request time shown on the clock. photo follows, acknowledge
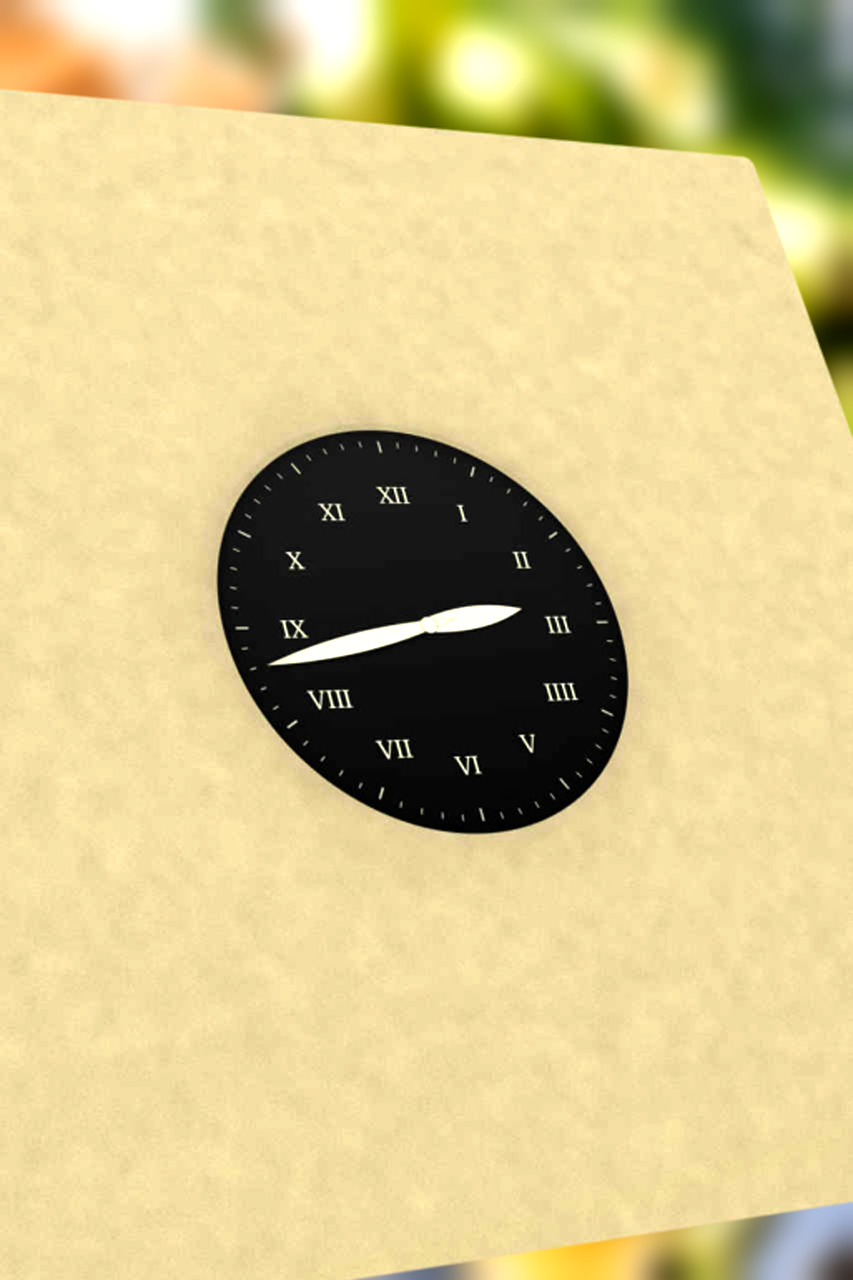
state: 2:43
